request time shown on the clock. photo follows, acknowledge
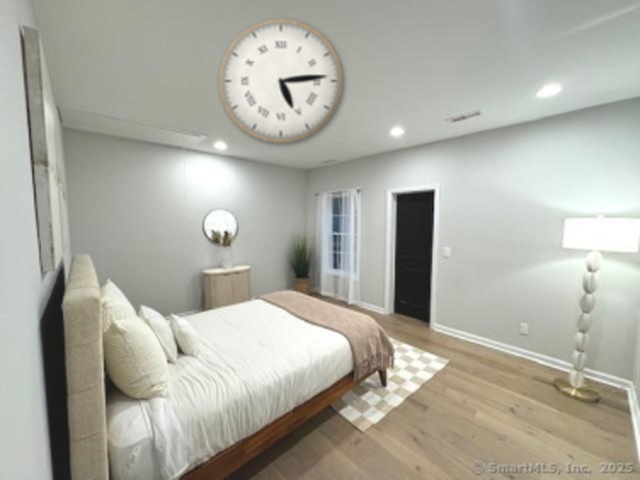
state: 5:14
